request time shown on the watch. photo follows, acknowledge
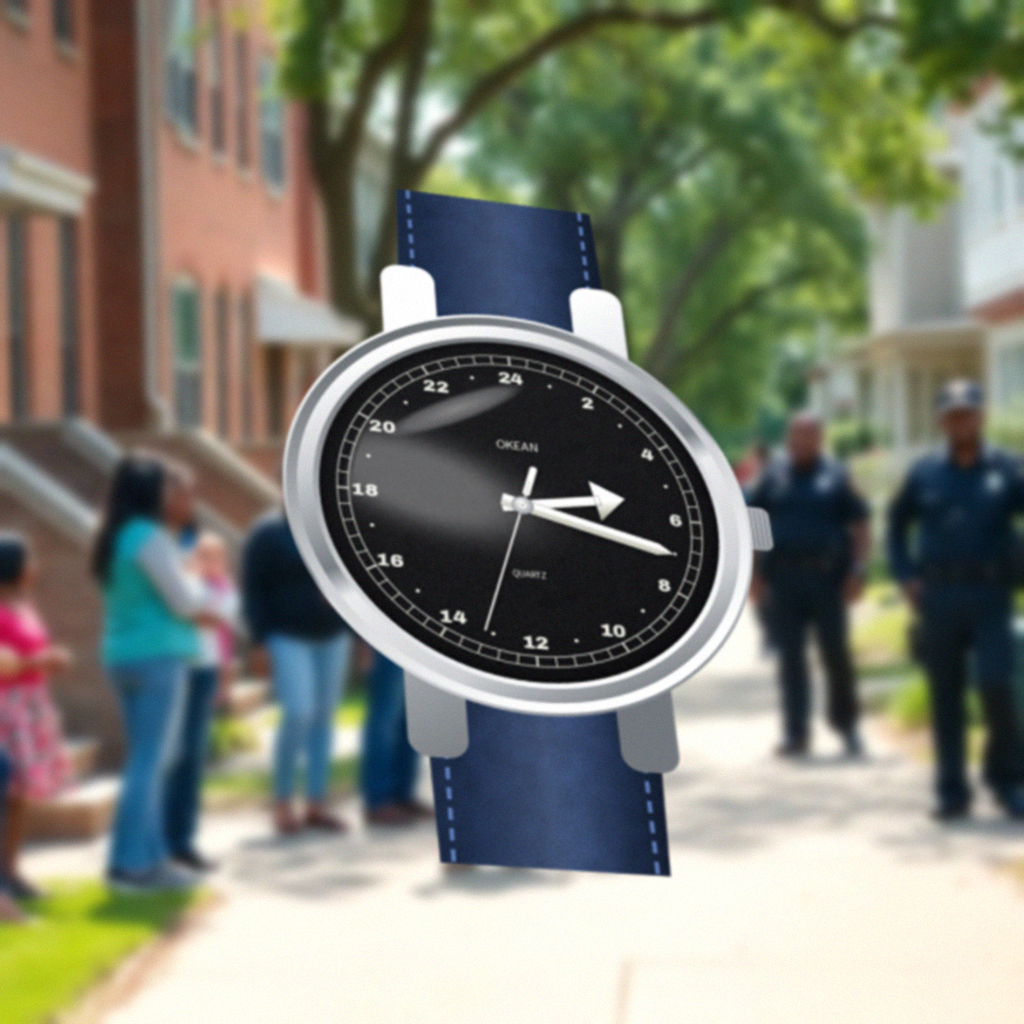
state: 5:17:33
